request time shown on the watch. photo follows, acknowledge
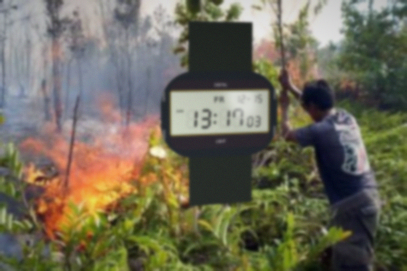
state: 13:17
